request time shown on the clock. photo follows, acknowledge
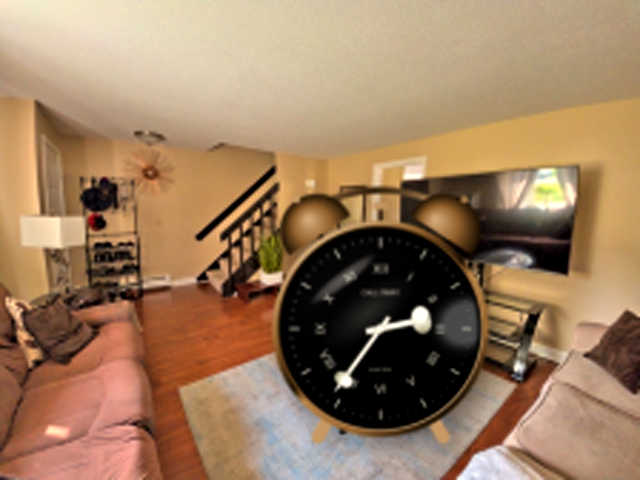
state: 2:36
